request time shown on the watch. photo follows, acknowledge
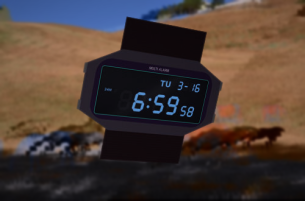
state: 6:59:58
